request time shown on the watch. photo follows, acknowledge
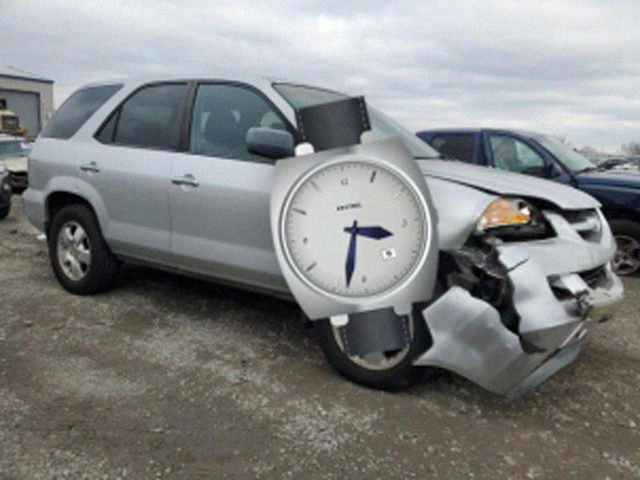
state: 3:33
